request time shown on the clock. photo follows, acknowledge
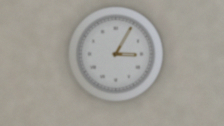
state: 3:05
